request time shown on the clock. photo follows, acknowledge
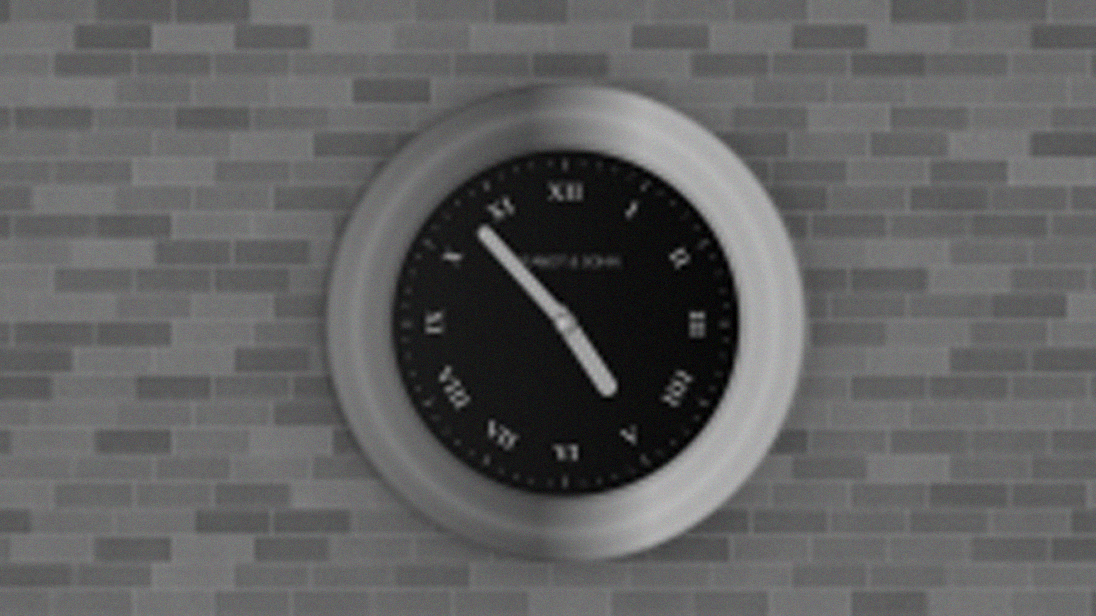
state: 4:53
